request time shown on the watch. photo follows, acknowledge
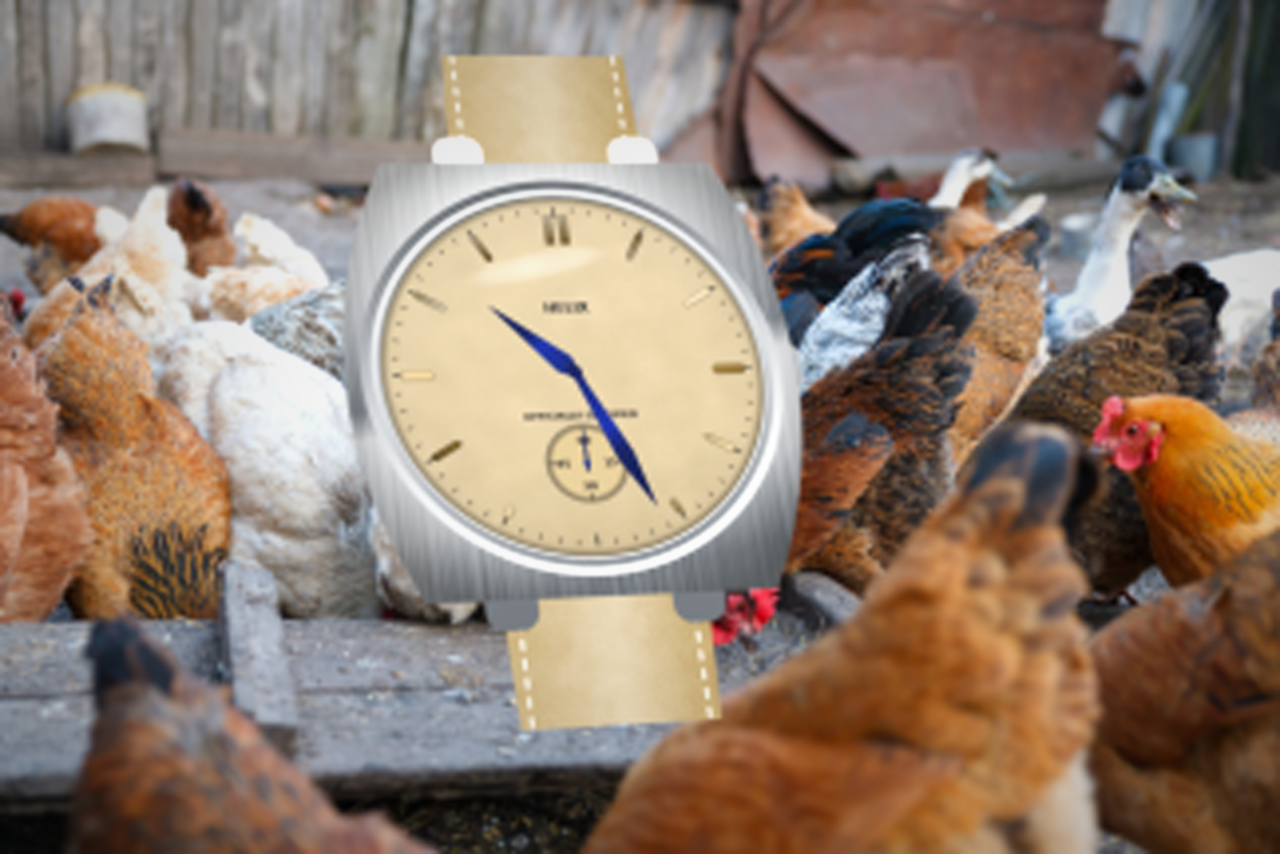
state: 10:26
